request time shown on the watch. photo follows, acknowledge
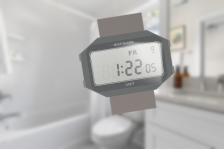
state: 1:22:05
